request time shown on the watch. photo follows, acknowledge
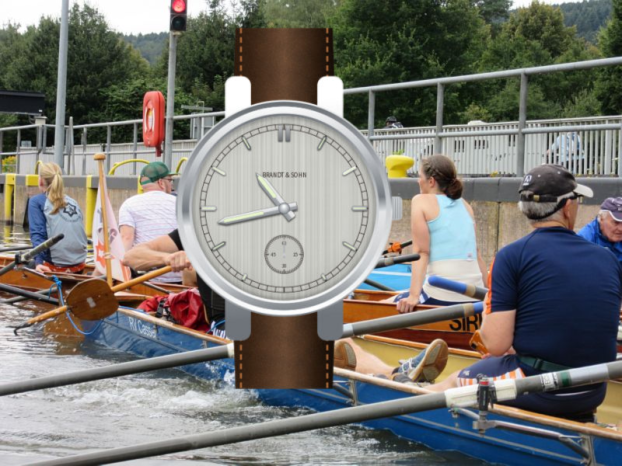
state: 10:43
